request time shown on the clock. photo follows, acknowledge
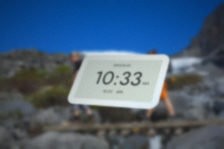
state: 10:33
